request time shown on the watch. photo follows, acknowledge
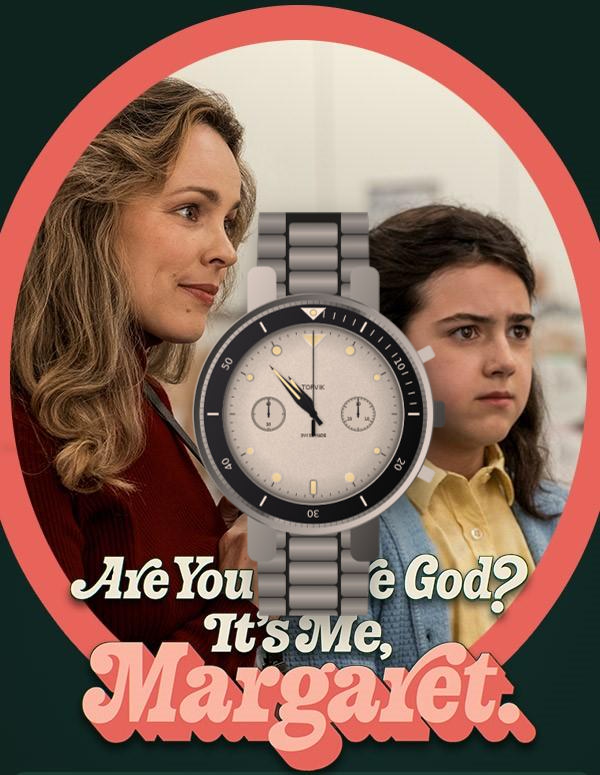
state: 10:53
